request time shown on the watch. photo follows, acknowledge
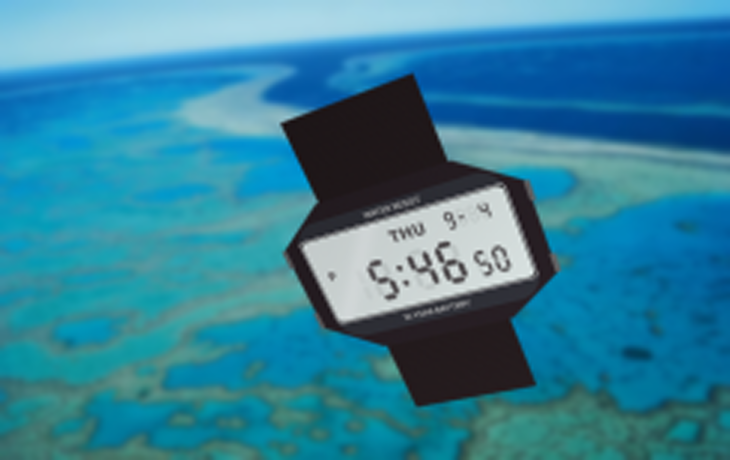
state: 5:46:50
